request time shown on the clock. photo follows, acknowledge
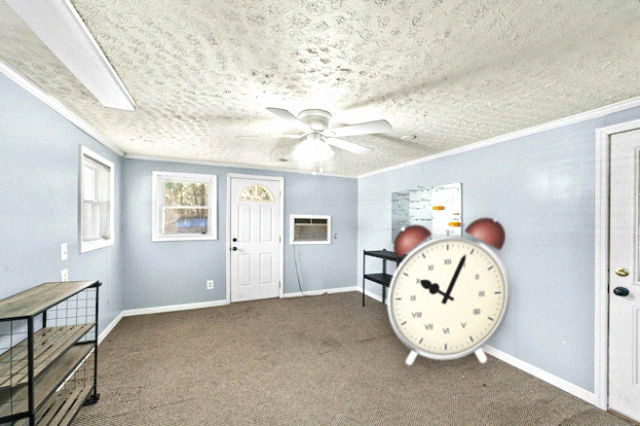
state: 10:04
